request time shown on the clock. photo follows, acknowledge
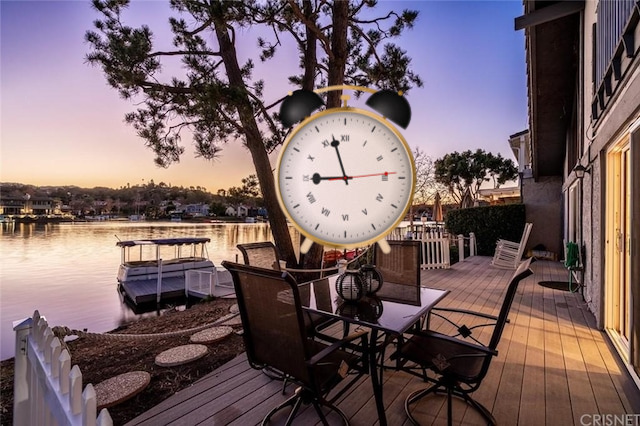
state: 8:57:14
